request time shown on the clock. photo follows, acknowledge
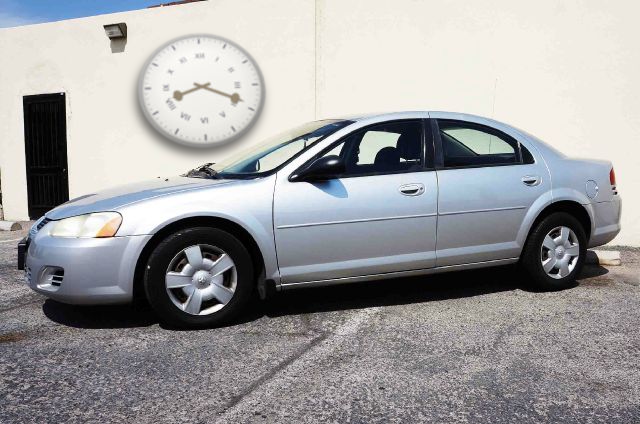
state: 8:19
